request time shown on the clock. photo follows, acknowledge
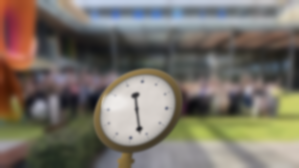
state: 11:27
